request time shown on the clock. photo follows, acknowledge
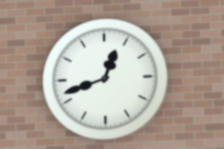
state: 12:42
